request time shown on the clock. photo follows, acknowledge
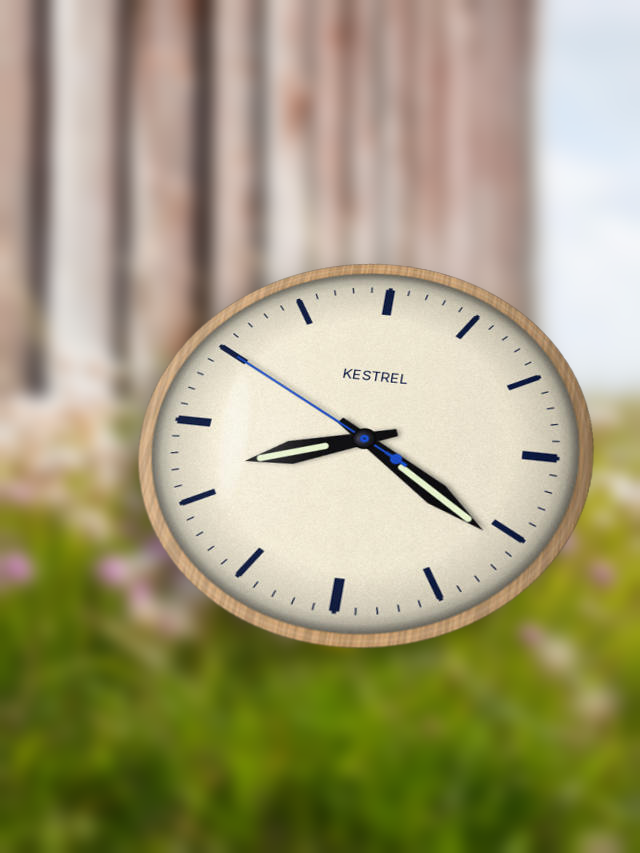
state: 8:20:50
